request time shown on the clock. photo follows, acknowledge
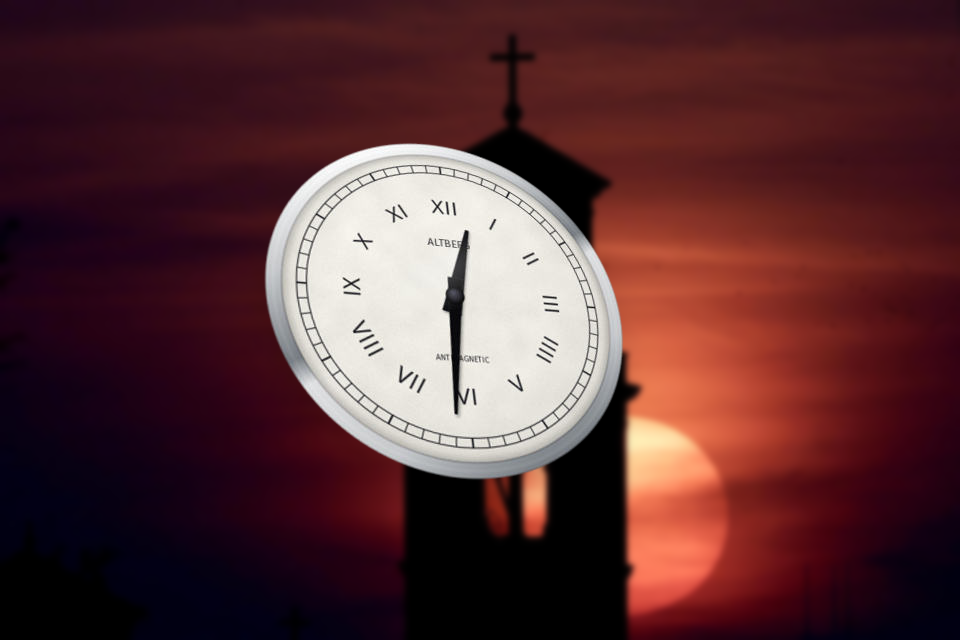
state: 12:31
